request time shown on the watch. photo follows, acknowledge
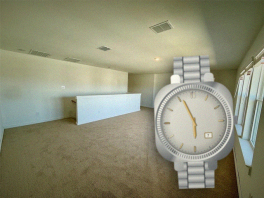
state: 5:56
